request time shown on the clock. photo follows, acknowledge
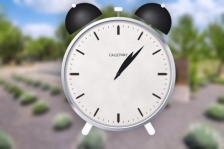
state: 1:07
